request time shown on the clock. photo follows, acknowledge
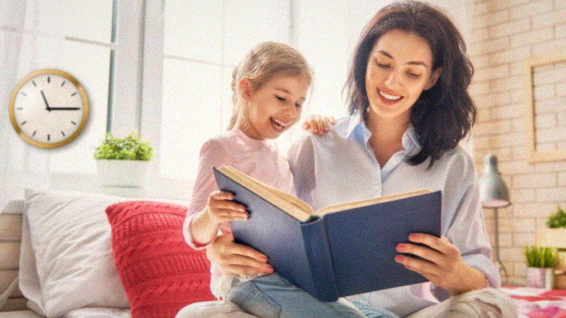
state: 11:15
